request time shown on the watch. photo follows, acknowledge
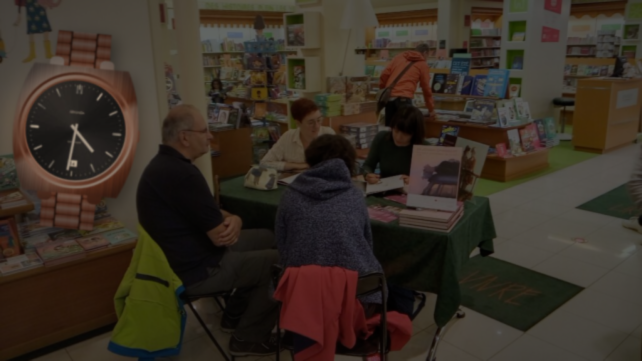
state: 4:31
